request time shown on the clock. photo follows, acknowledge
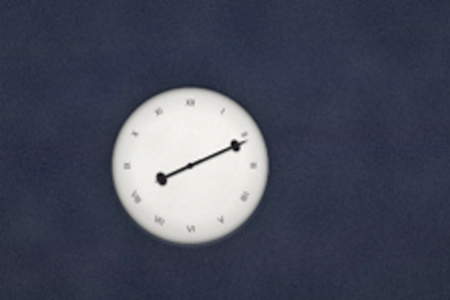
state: 8:11
